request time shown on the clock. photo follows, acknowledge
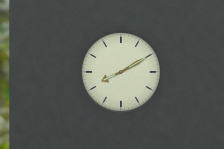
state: 8:10
